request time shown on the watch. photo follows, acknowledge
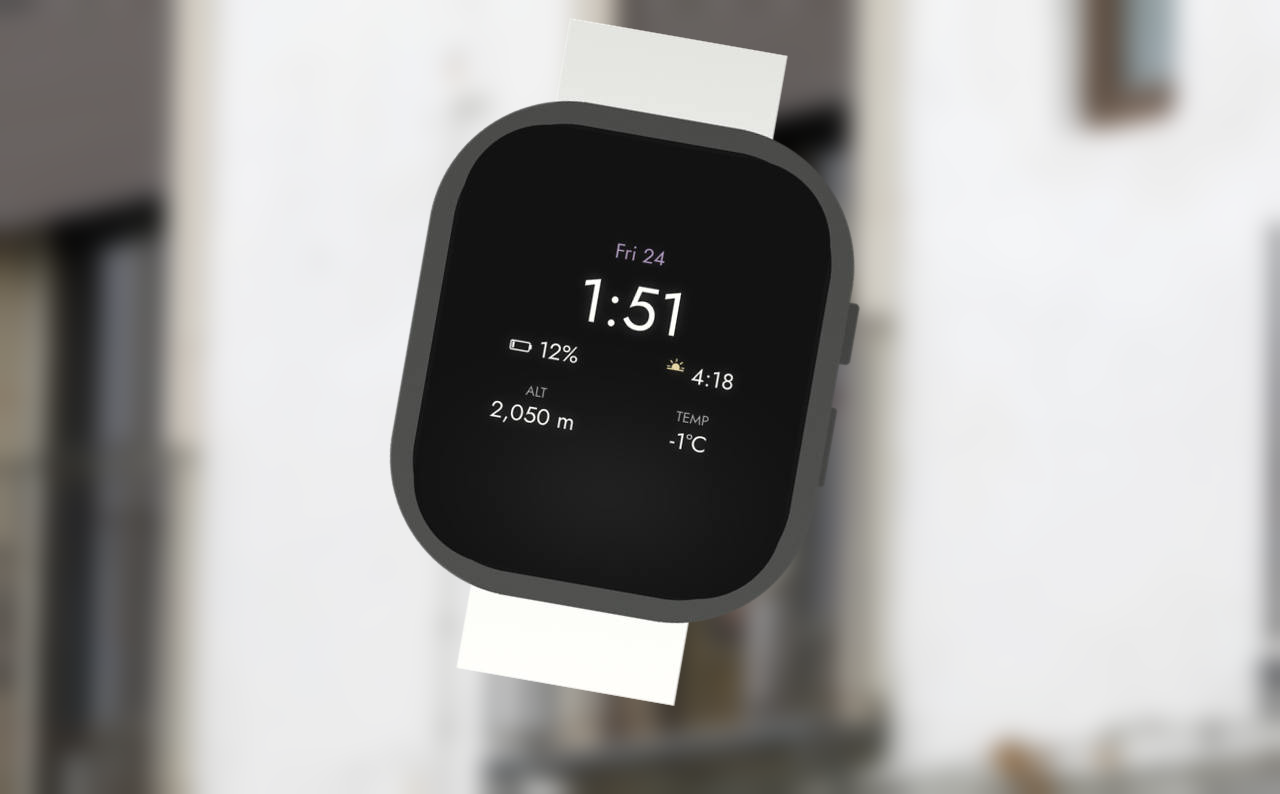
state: 1:51
